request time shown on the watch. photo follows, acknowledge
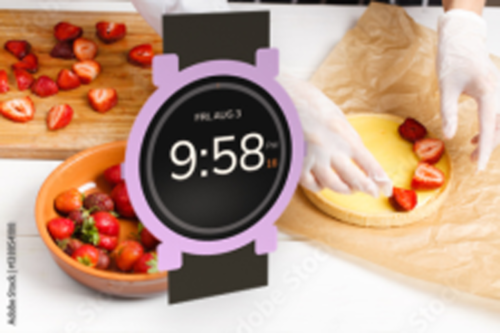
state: 9:58
